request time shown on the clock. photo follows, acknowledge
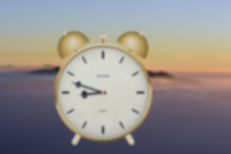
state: 8:48
